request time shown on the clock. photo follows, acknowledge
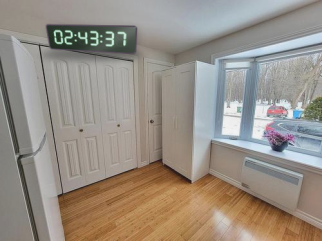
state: 2:43:37
